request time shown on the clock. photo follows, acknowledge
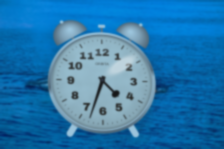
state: 4:33
